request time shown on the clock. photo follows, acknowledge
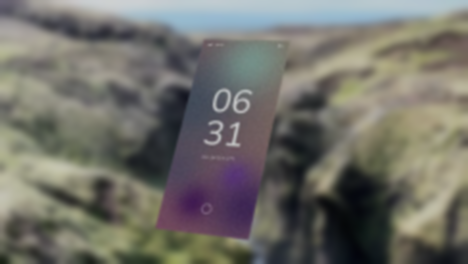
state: 6:31
